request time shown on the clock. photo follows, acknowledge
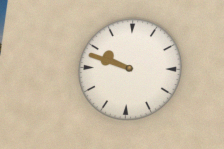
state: 9:48
